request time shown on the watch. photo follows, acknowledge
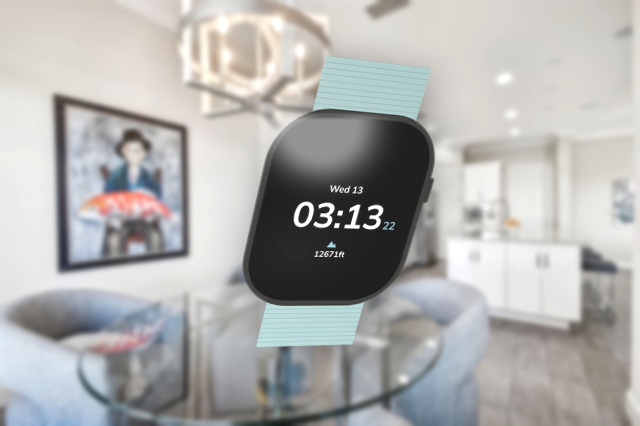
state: 3:13:22
